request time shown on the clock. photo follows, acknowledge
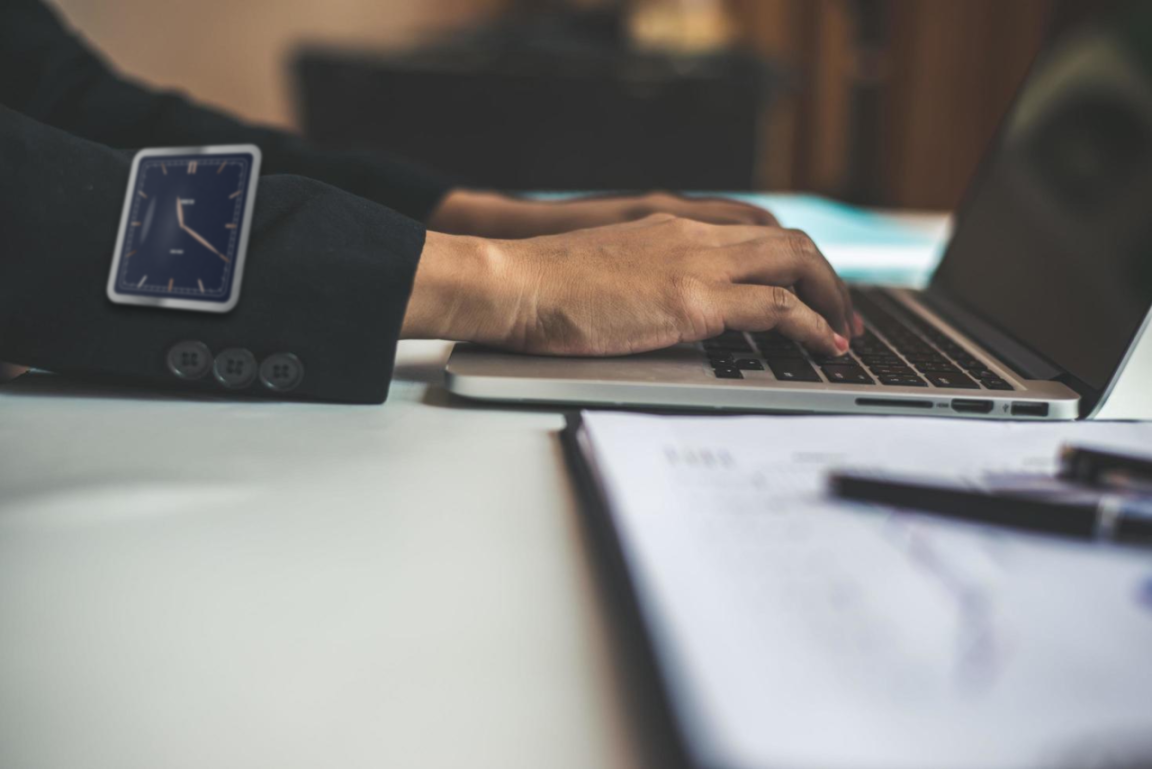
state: 11:20
